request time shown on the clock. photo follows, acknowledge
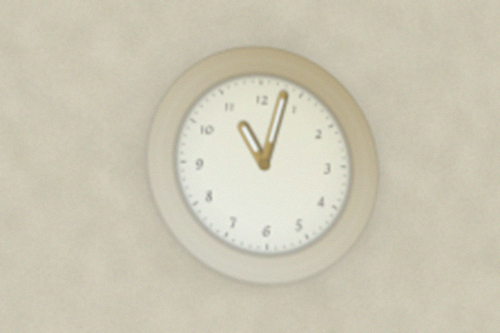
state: 11:03
